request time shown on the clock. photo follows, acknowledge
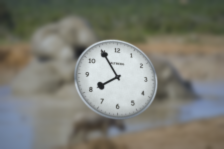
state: 7:55
